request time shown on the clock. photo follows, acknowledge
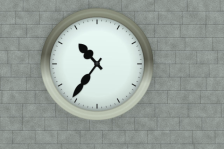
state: 10:36
